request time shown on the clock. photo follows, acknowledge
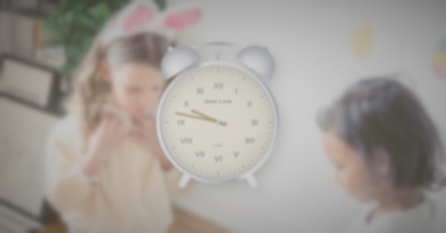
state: 9:47
